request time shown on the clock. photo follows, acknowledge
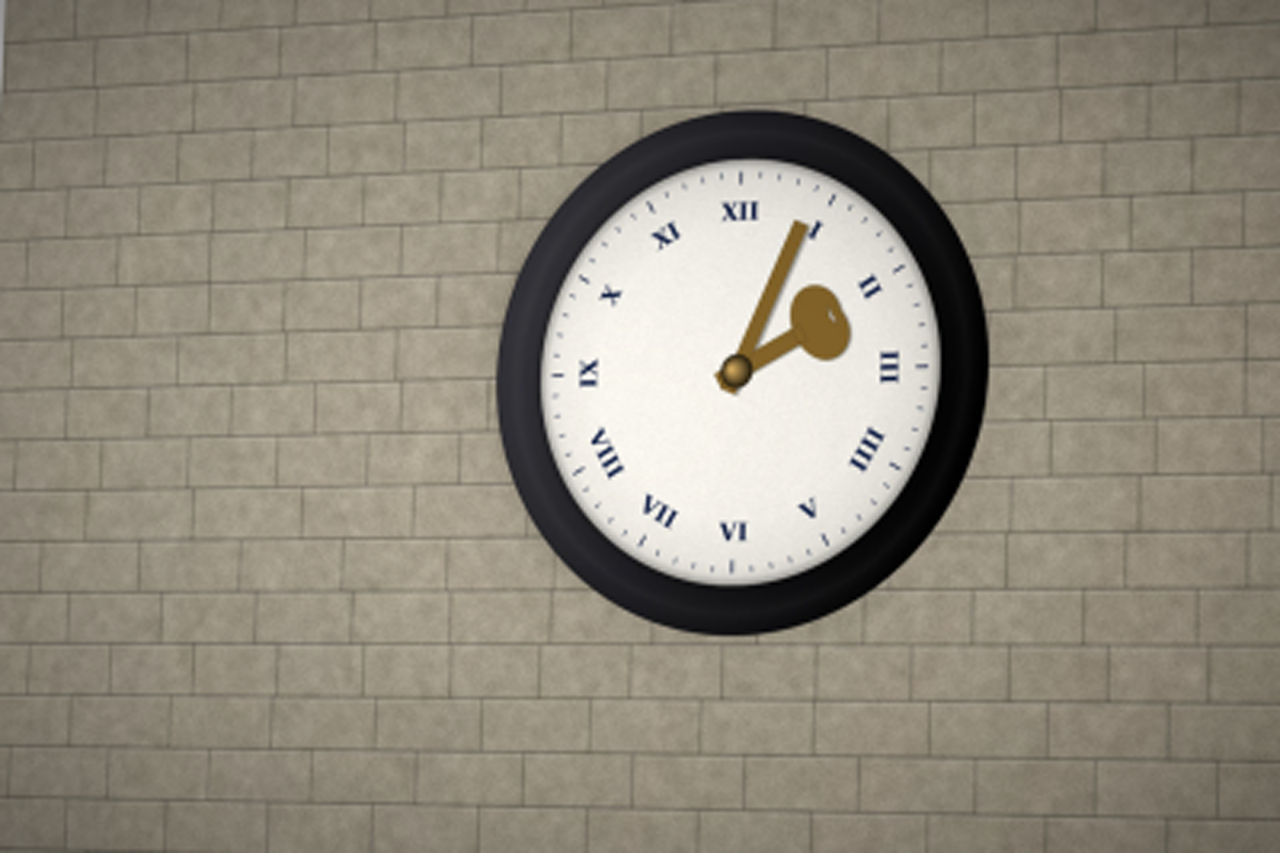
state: 2:04
